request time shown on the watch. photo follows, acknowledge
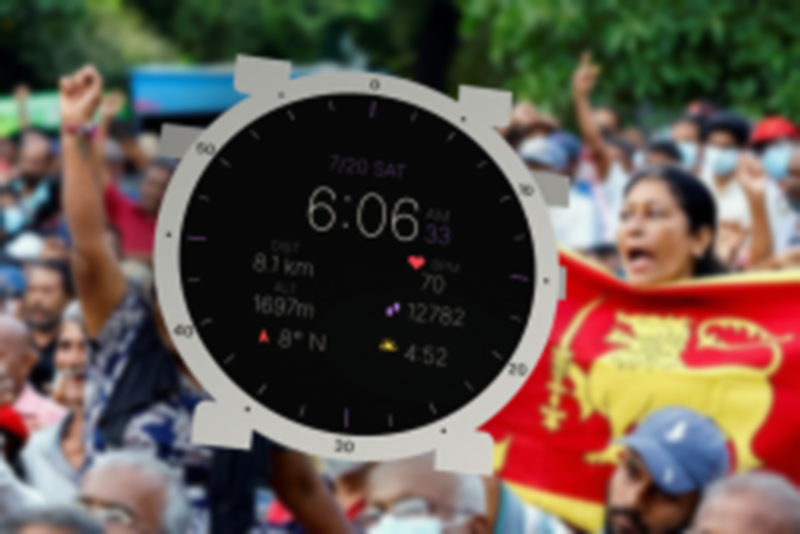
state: 6:06
